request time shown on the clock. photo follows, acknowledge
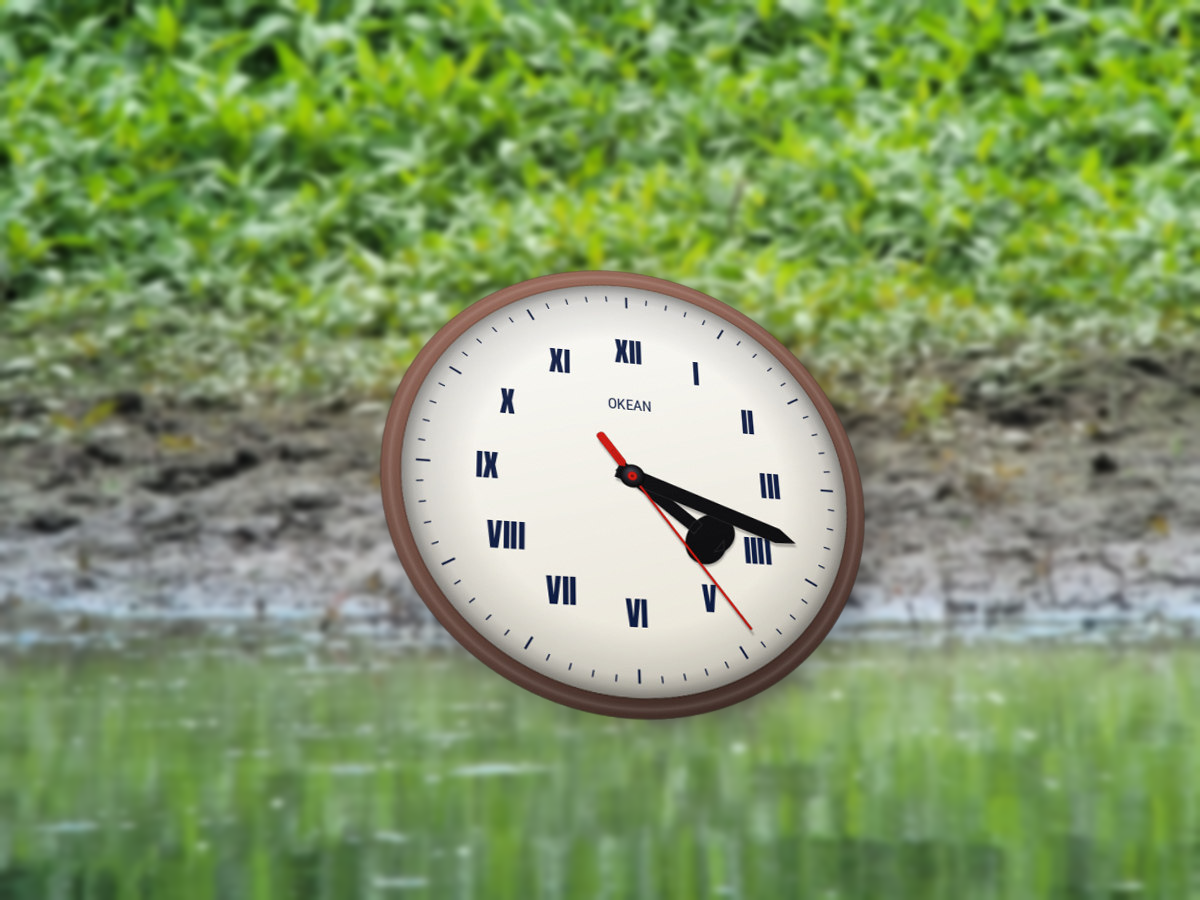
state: 4:18:24
